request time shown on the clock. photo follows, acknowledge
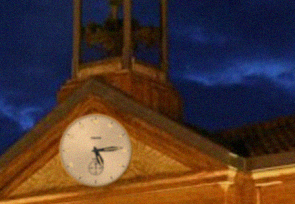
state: 5:14
